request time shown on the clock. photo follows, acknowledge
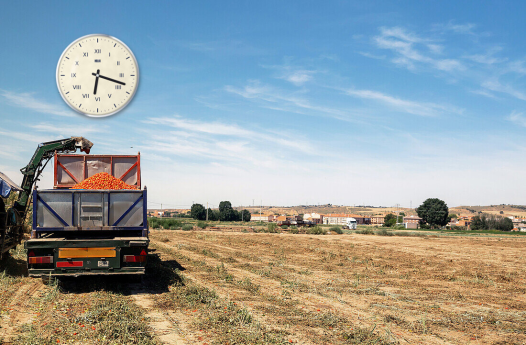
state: 6:18
